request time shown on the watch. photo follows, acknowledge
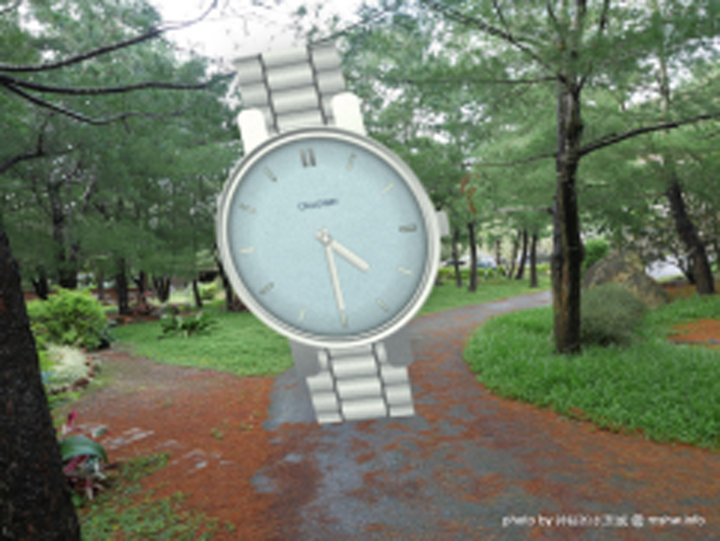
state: 4:30
